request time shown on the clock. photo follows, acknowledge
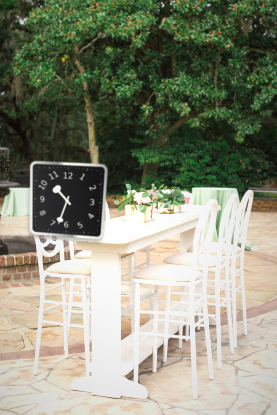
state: 10:33
